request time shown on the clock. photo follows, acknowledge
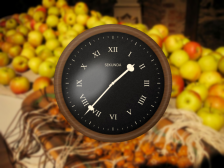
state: 1:37
